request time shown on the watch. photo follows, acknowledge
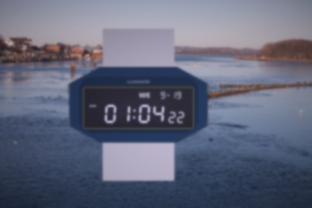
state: 1:04:22
